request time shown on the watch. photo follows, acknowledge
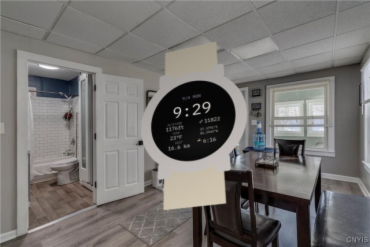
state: 9:29
